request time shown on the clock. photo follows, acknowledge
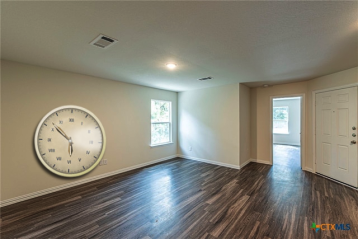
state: 5:52
